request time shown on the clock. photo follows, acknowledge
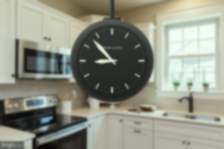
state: 8:53
